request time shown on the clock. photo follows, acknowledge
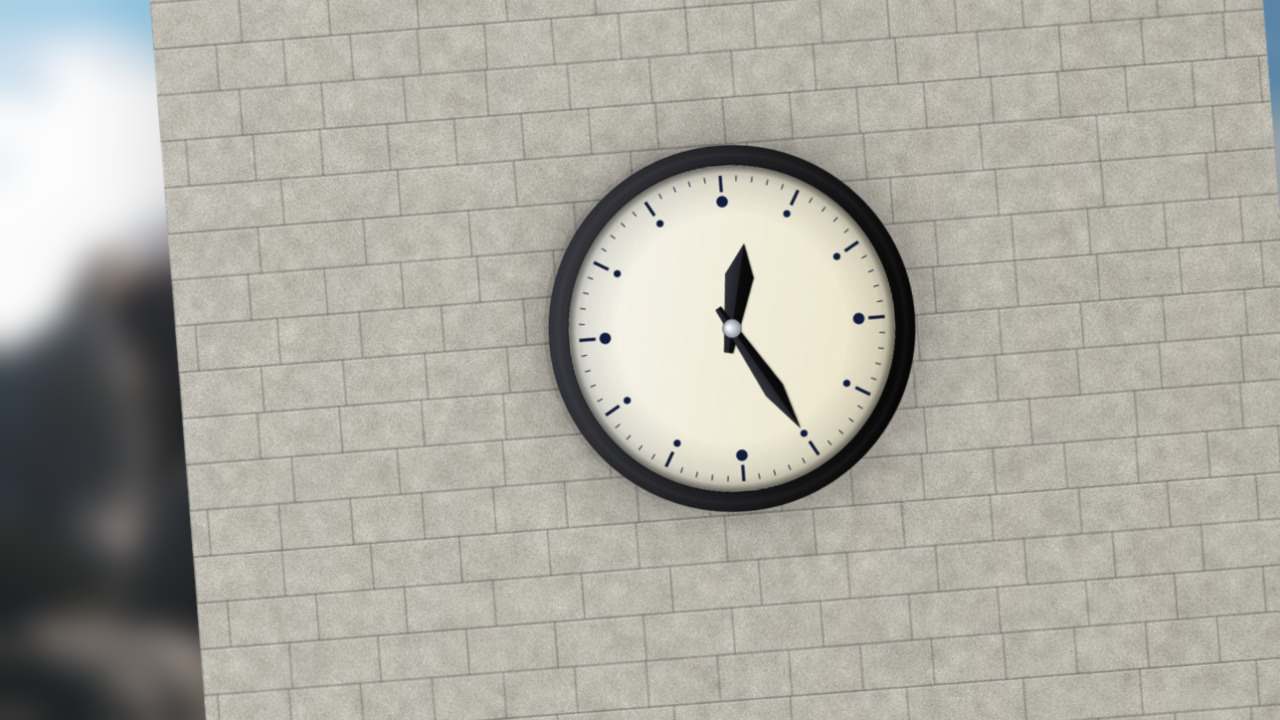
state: 12:25
